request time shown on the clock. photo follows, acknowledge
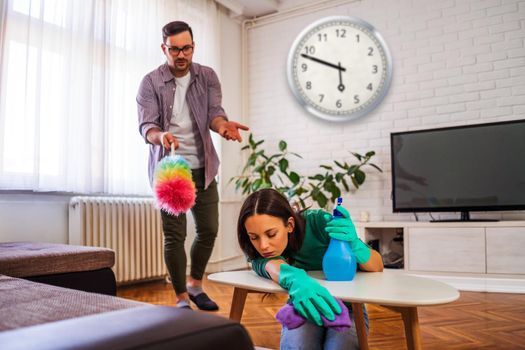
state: 5:48
